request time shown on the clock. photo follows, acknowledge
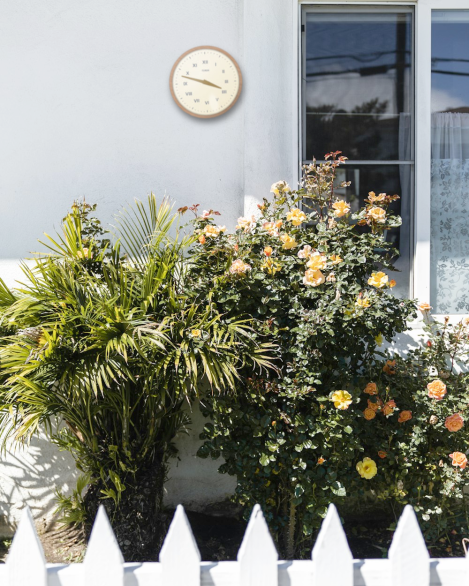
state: 3:48
